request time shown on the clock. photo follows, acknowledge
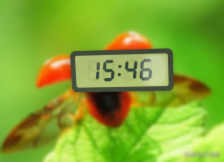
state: 15:46
